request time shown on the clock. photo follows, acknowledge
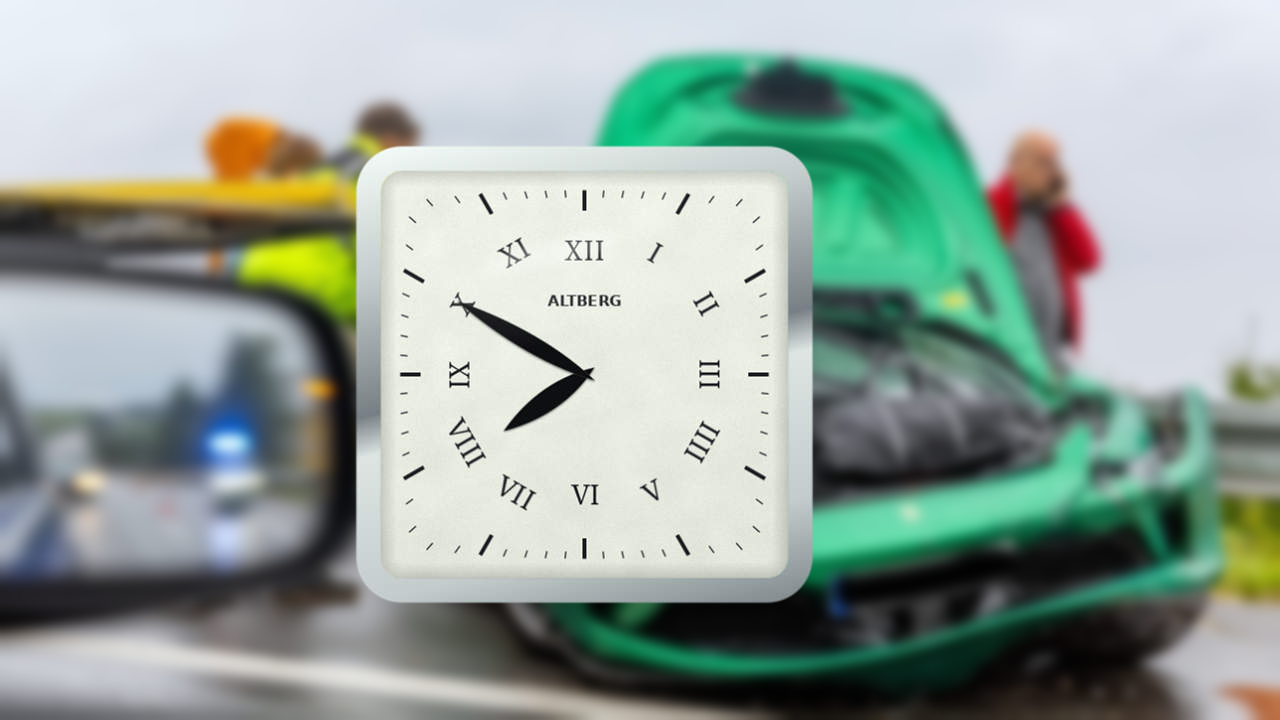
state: 7:50
